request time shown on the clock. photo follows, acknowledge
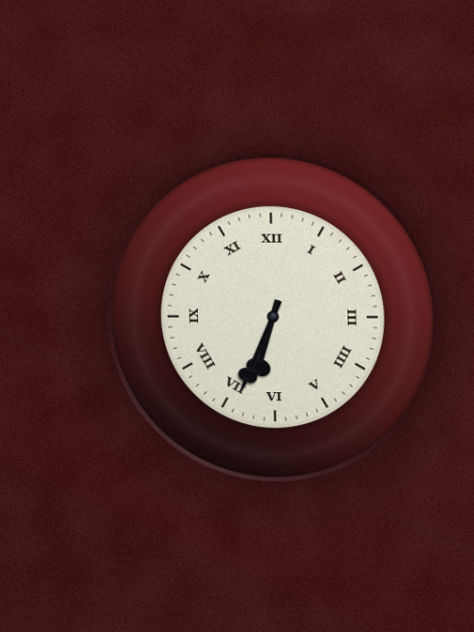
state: 6:34
